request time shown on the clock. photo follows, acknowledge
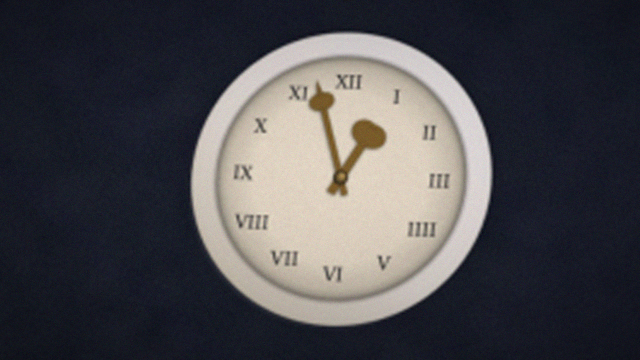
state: 12:57
